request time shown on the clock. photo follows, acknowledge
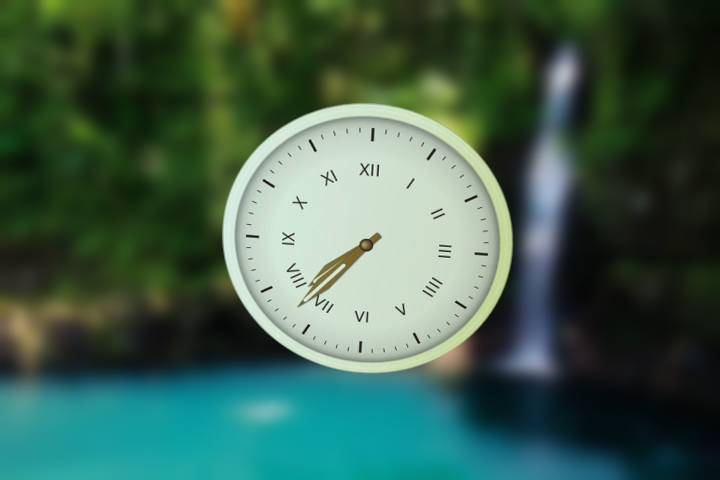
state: 7:37
